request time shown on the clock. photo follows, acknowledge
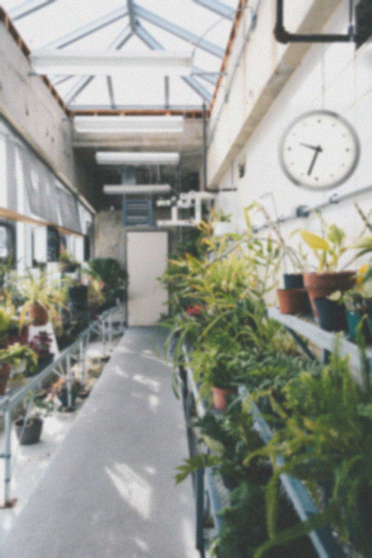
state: 9:33
